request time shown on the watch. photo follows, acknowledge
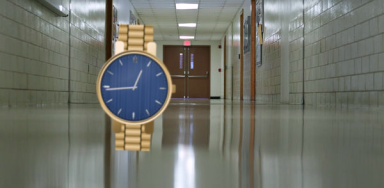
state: 12:44
